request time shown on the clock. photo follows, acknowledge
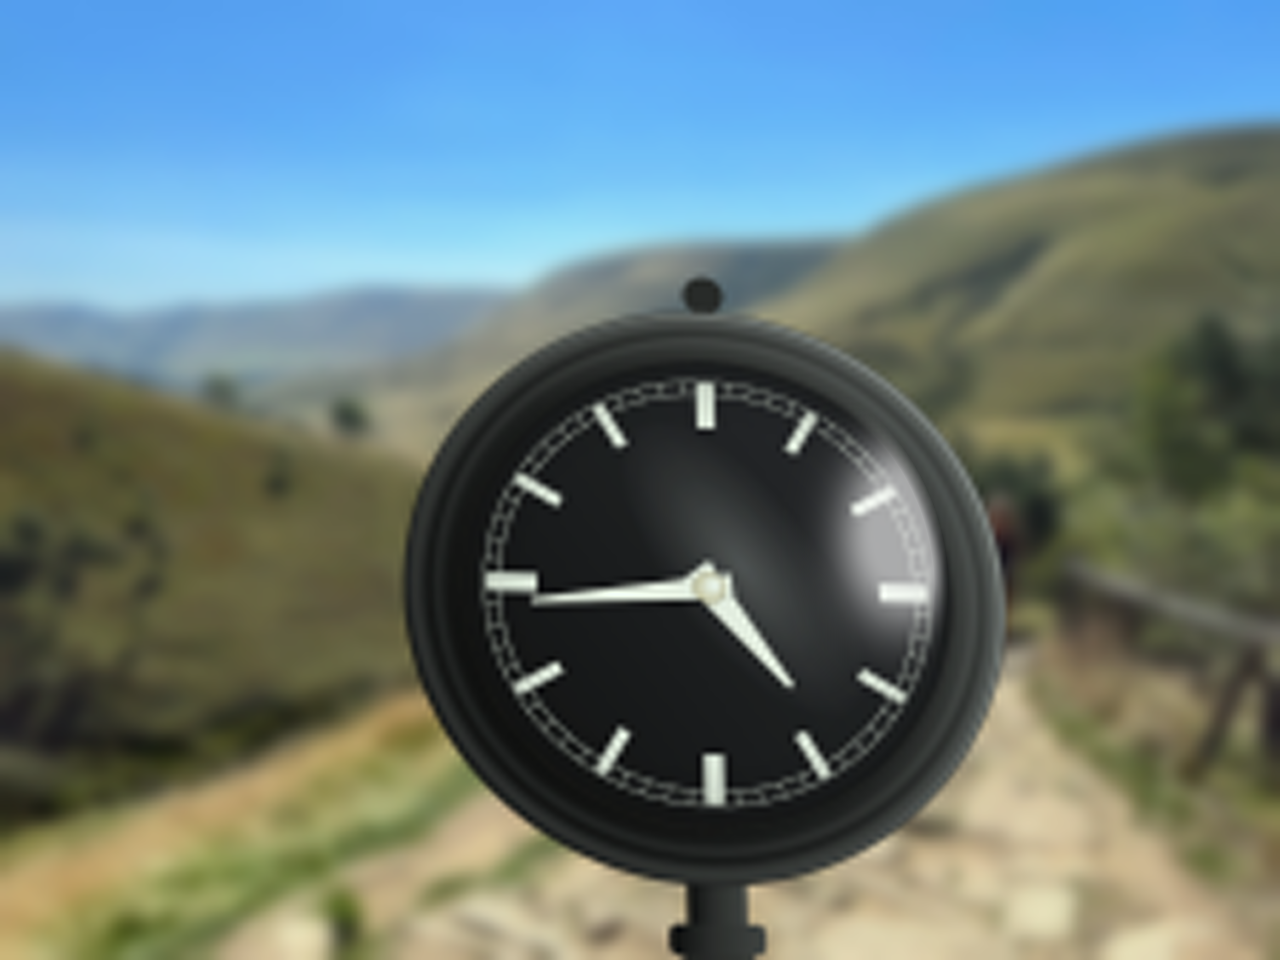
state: 4:44
